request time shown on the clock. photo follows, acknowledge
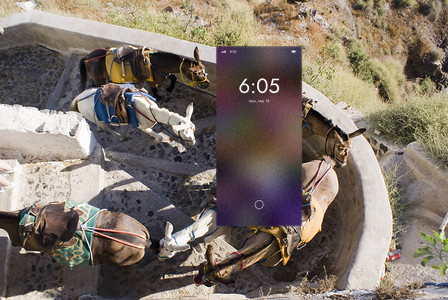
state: 6:05
